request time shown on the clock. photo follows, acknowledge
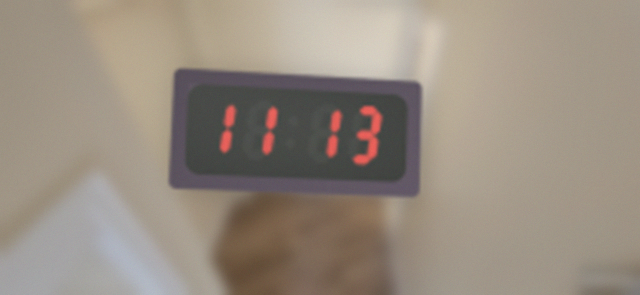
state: 11:13
